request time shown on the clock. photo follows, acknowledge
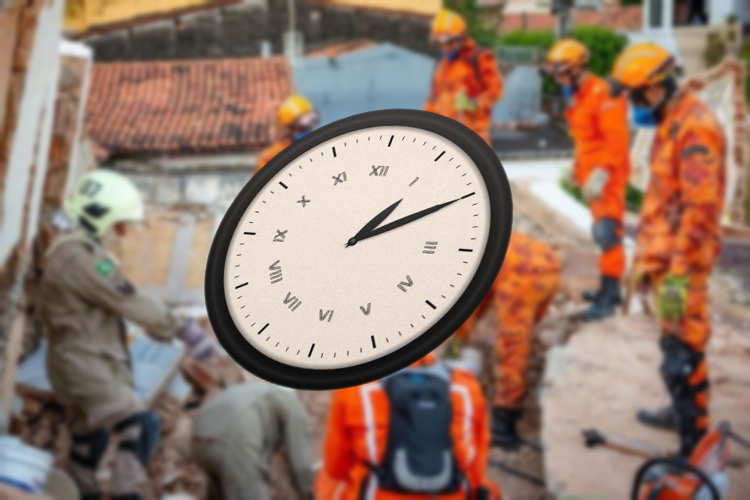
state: 1:10
